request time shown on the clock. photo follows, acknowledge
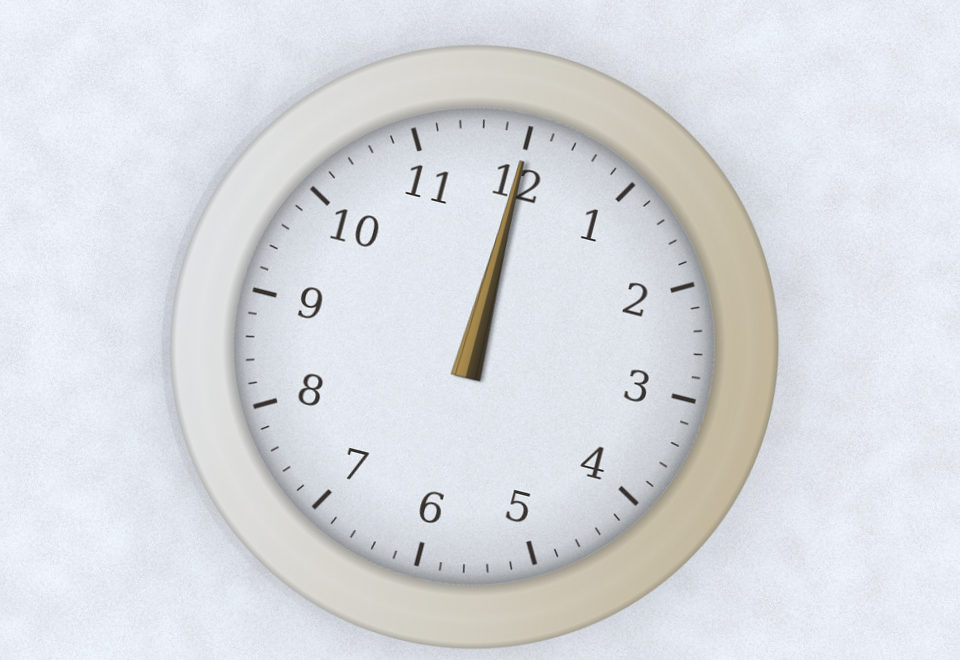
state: 12:00
